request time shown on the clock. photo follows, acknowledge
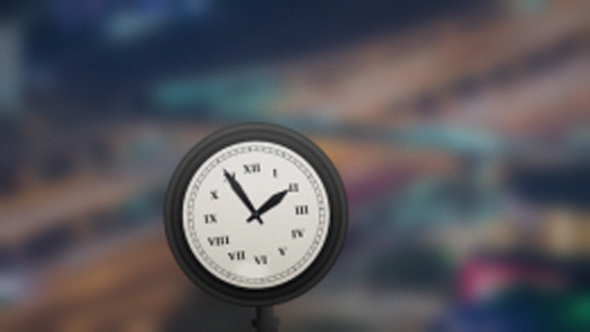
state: 1:55
